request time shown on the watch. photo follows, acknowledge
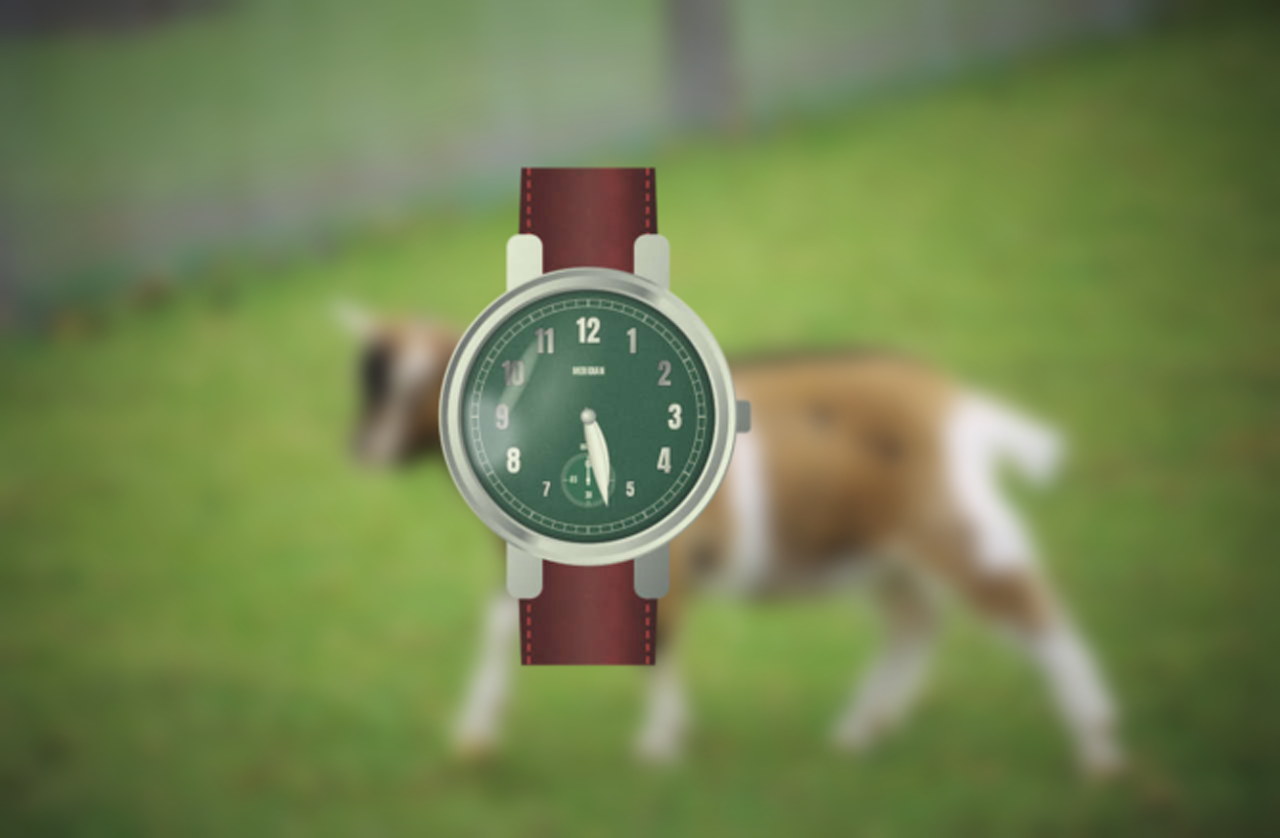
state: 5:28
